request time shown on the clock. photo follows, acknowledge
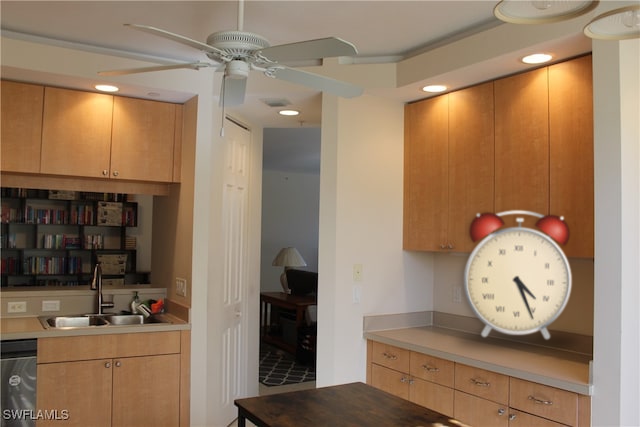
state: 4:26
